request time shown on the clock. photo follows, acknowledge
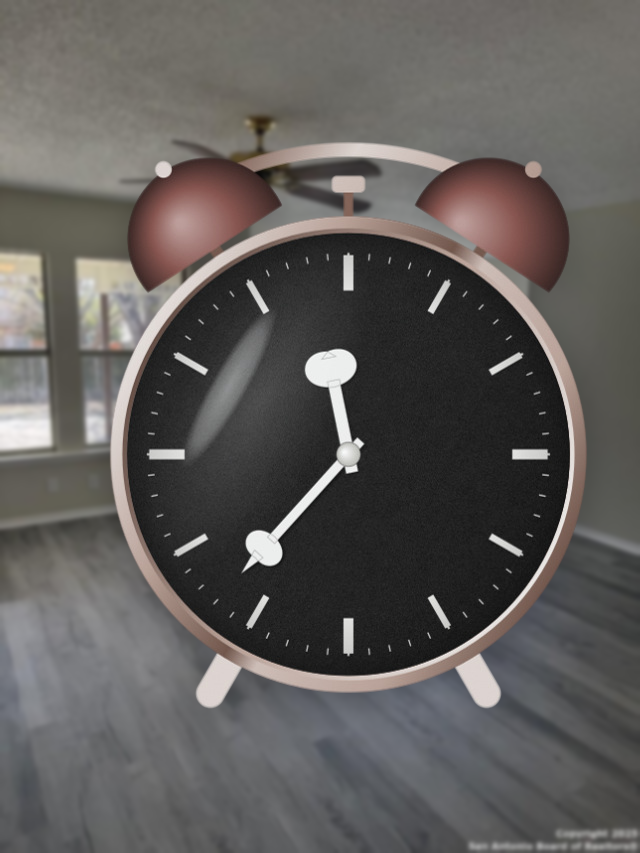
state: 11:37
